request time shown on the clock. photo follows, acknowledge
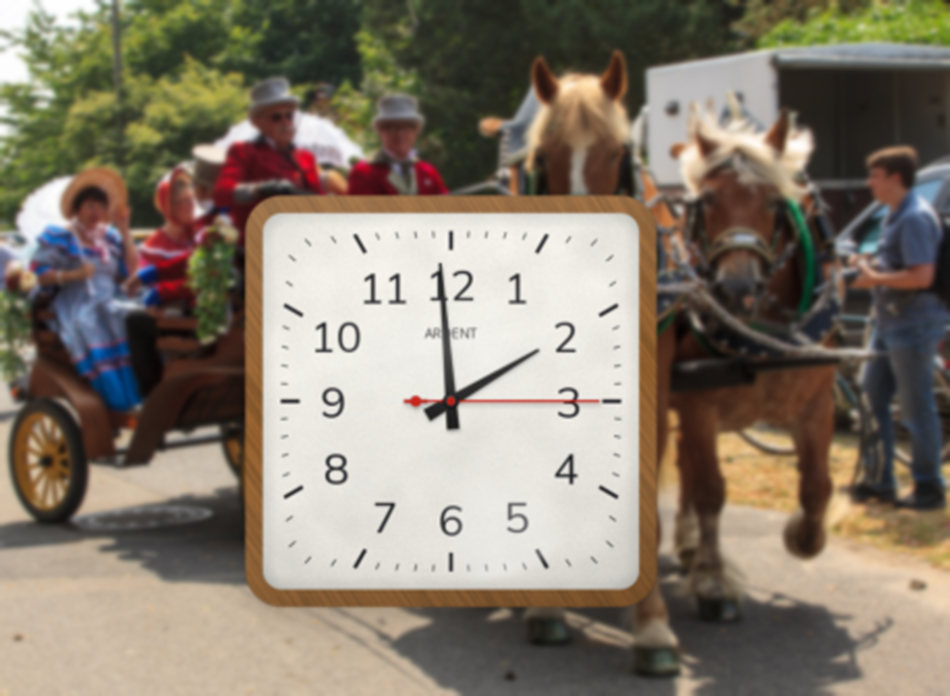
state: 1:59:15
